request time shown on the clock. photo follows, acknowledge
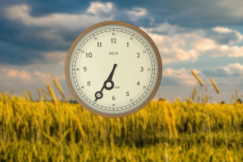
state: 6:35
